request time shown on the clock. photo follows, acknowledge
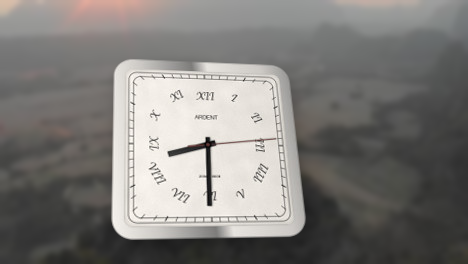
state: 8:30:14
